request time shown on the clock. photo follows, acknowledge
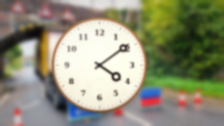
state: 4:09
